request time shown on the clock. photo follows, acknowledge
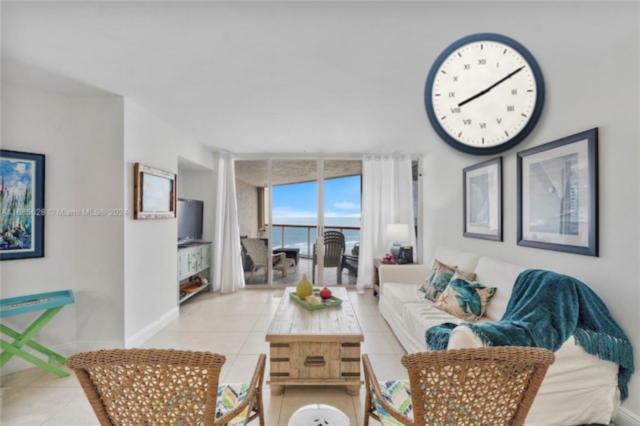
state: 8:10
